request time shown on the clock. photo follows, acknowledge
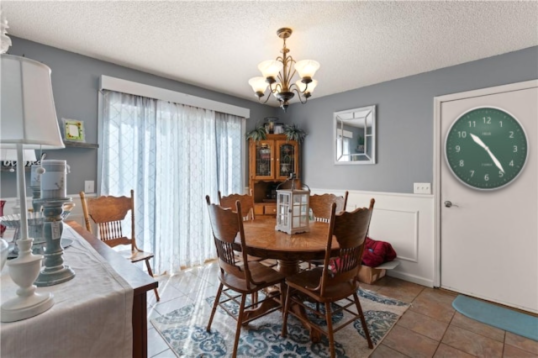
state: 10:24
